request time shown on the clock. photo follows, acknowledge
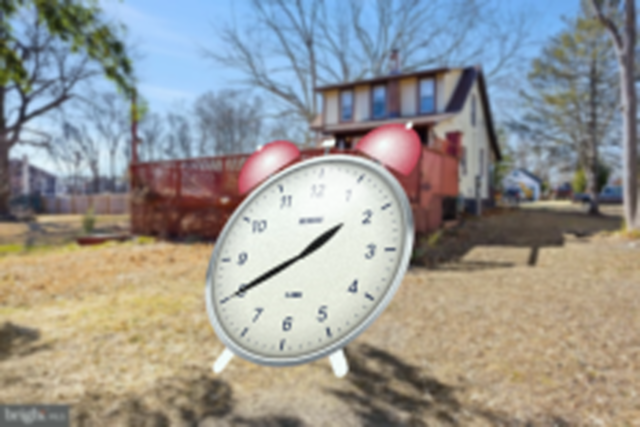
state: 1:40
